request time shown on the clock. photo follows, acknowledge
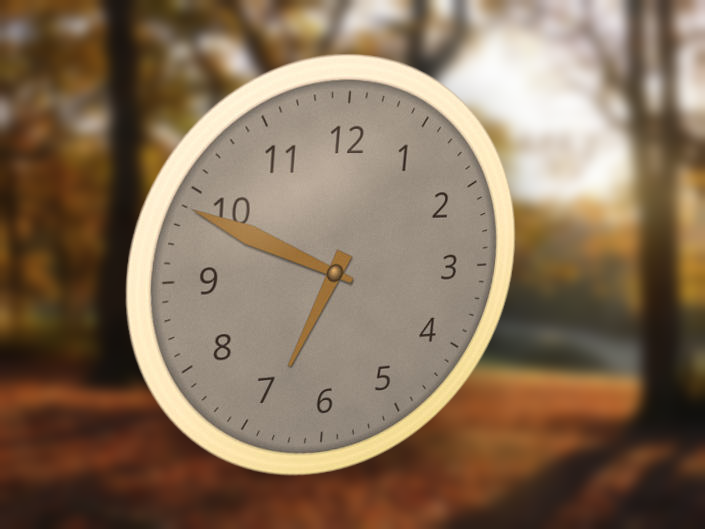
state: 6:49
